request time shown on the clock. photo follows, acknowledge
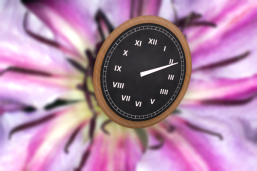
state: 2:11
